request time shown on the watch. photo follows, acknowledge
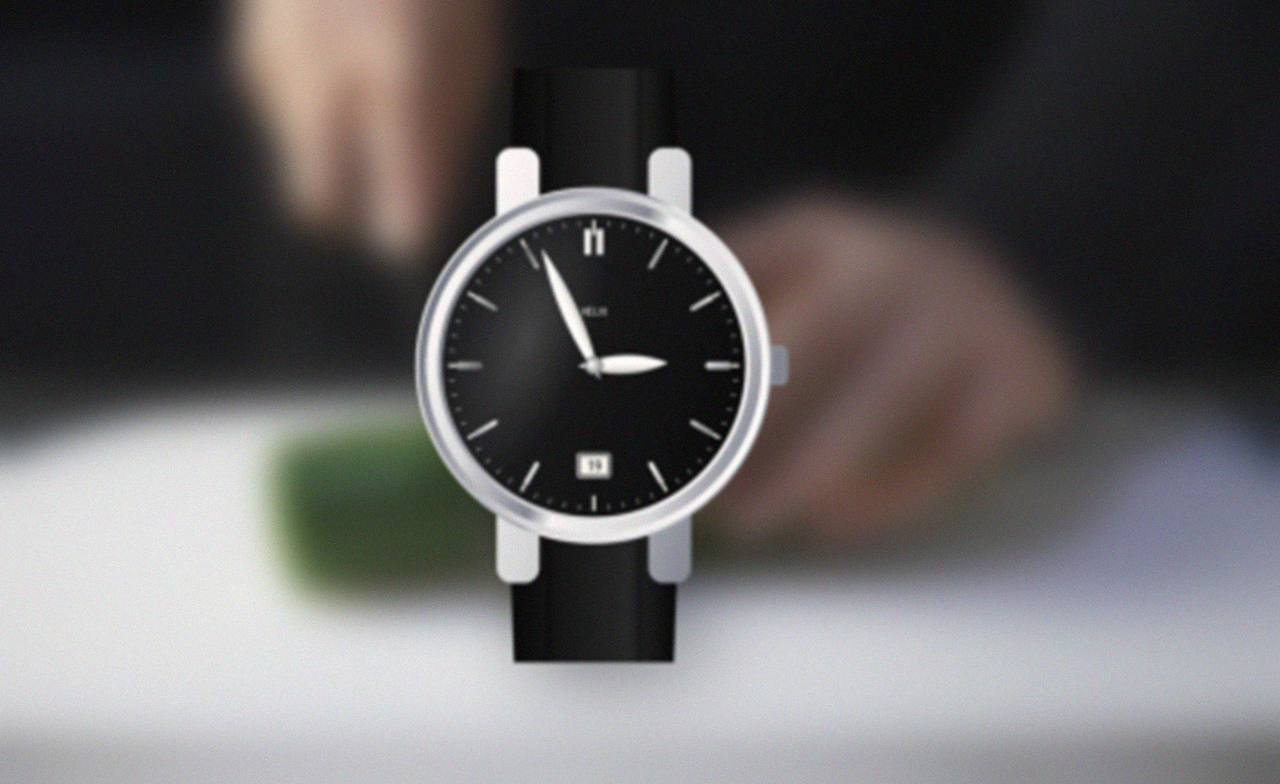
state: 2:56
